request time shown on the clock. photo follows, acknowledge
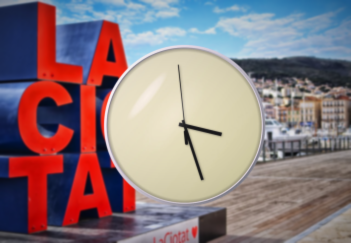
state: 3:26:59
